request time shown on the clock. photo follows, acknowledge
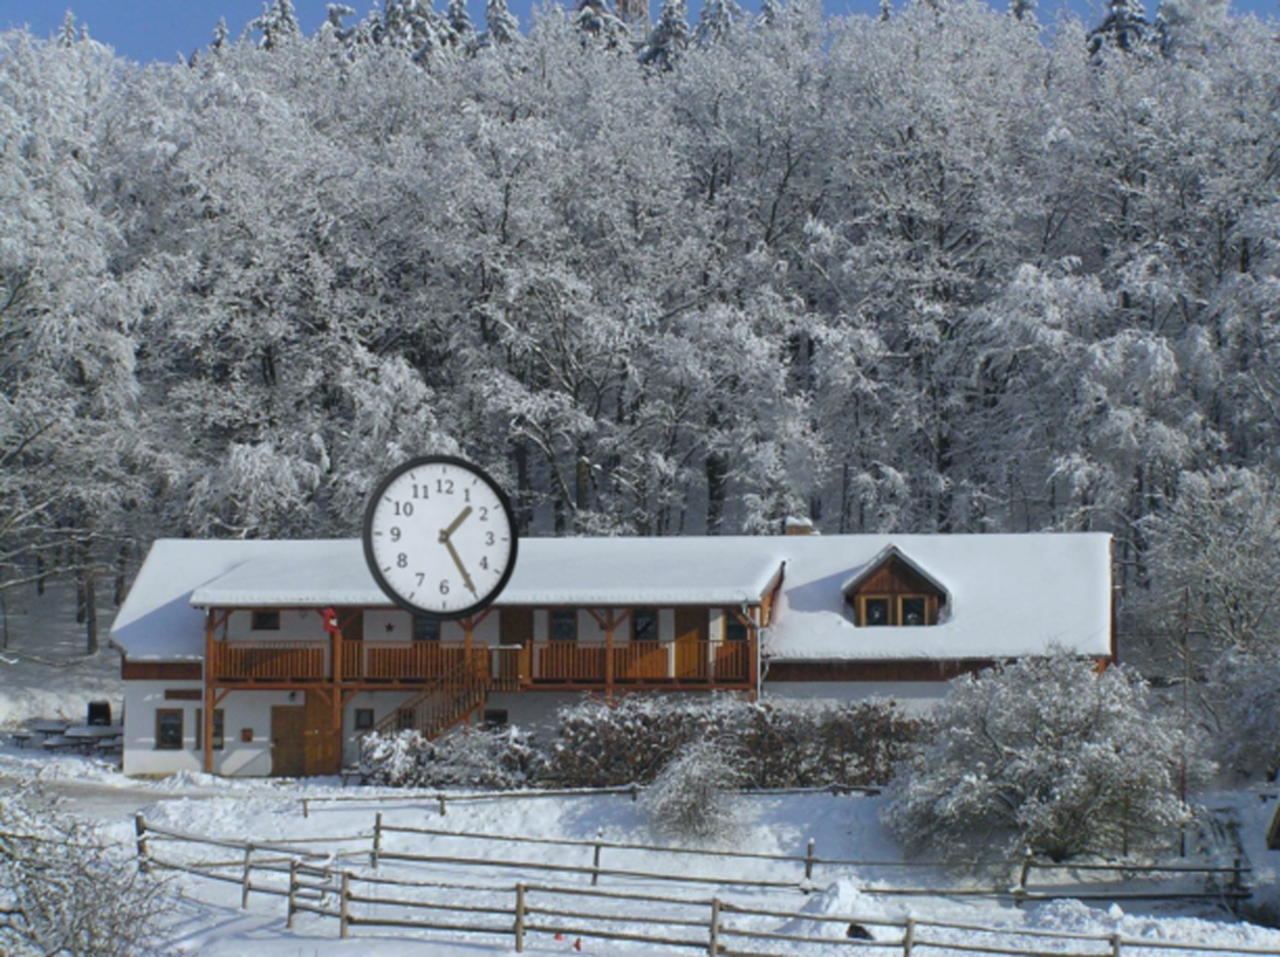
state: 1:25
